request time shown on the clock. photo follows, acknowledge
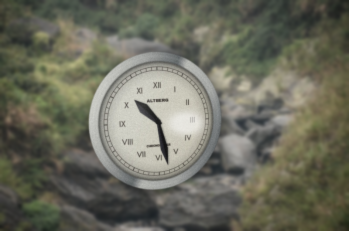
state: 10:28
